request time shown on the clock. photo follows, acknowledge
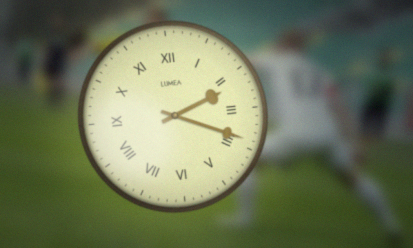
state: 2:19
